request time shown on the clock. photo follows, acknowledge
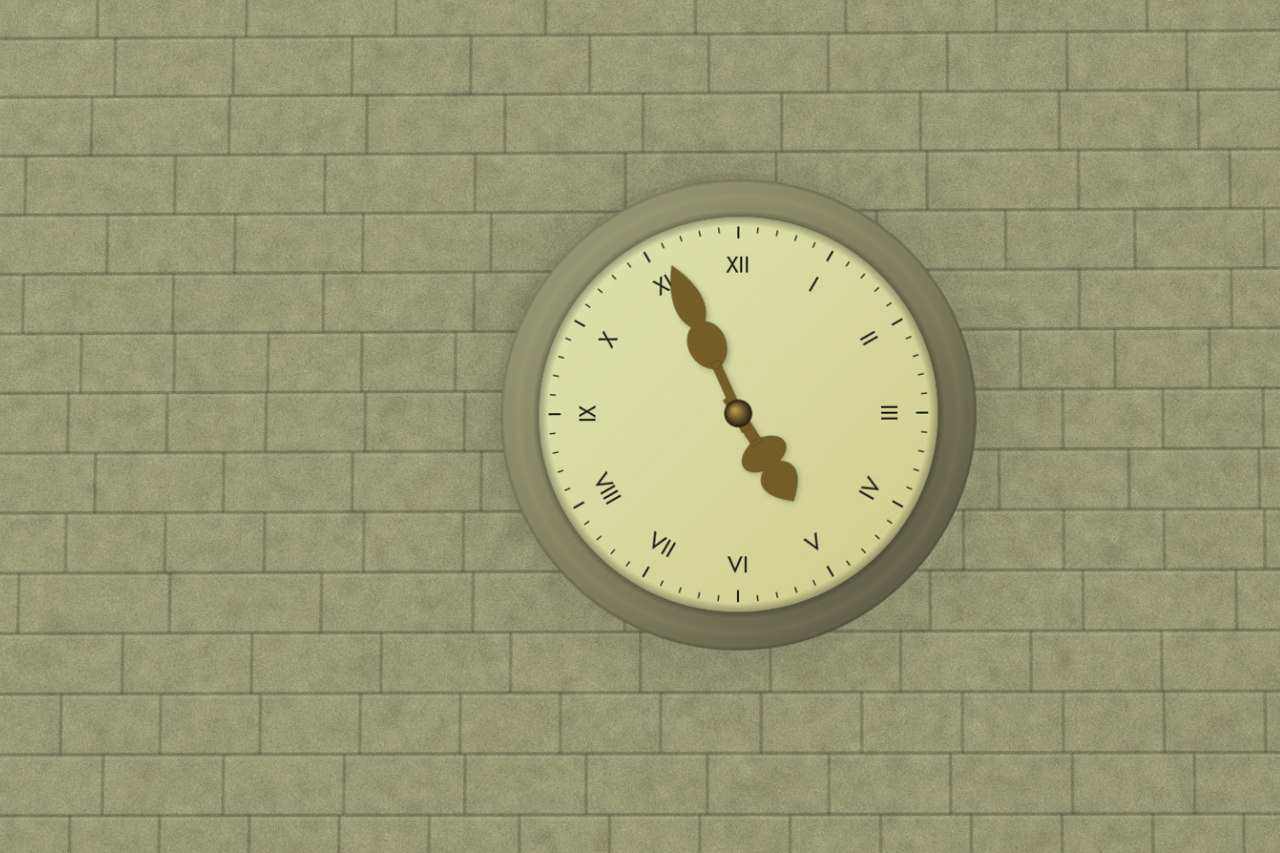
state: 4:56
